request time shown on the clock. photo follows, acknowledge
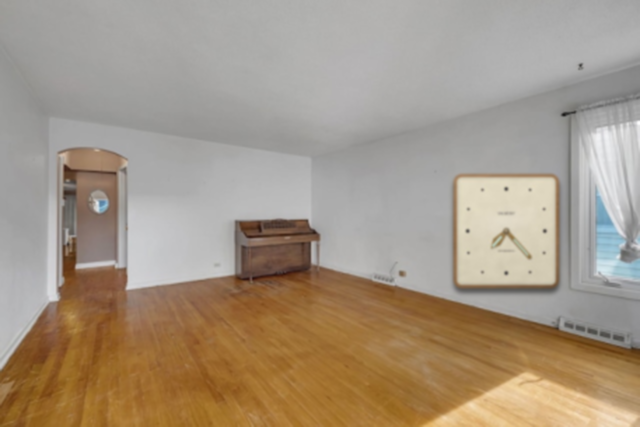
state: 7:23
